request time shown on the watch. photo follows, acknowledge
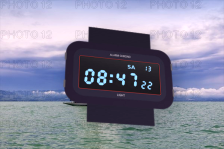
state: 8:47:22
